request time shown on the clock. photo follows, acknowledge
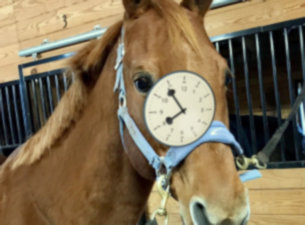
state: 7:54
